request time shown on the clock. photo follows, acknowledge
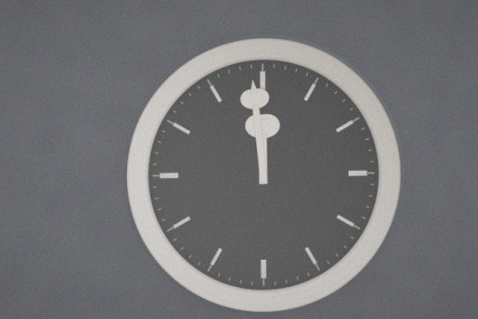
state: 11:59
